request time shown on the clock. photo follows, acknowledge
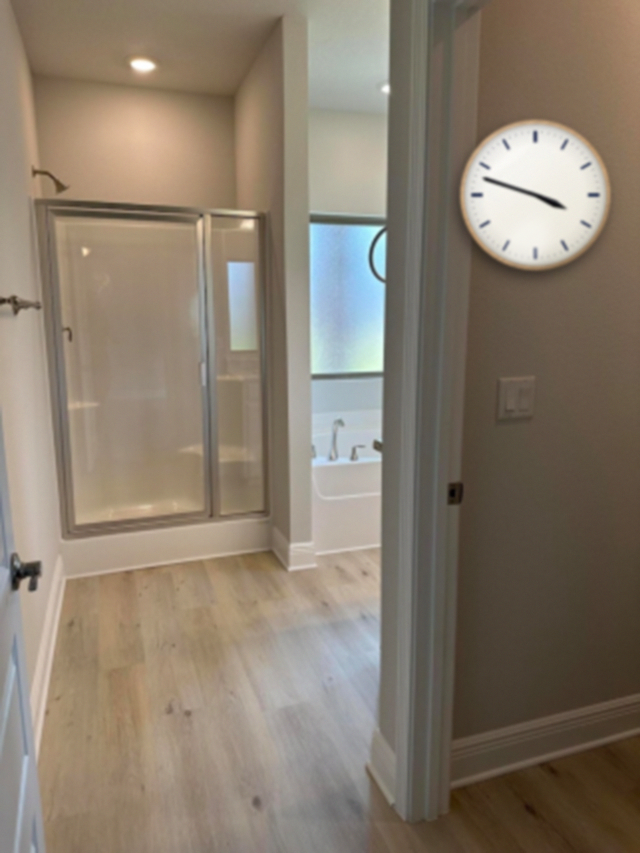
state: 3:48
